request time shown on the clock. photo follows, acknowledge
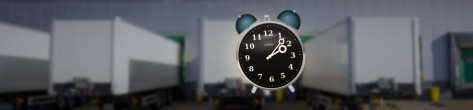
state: 2:07
